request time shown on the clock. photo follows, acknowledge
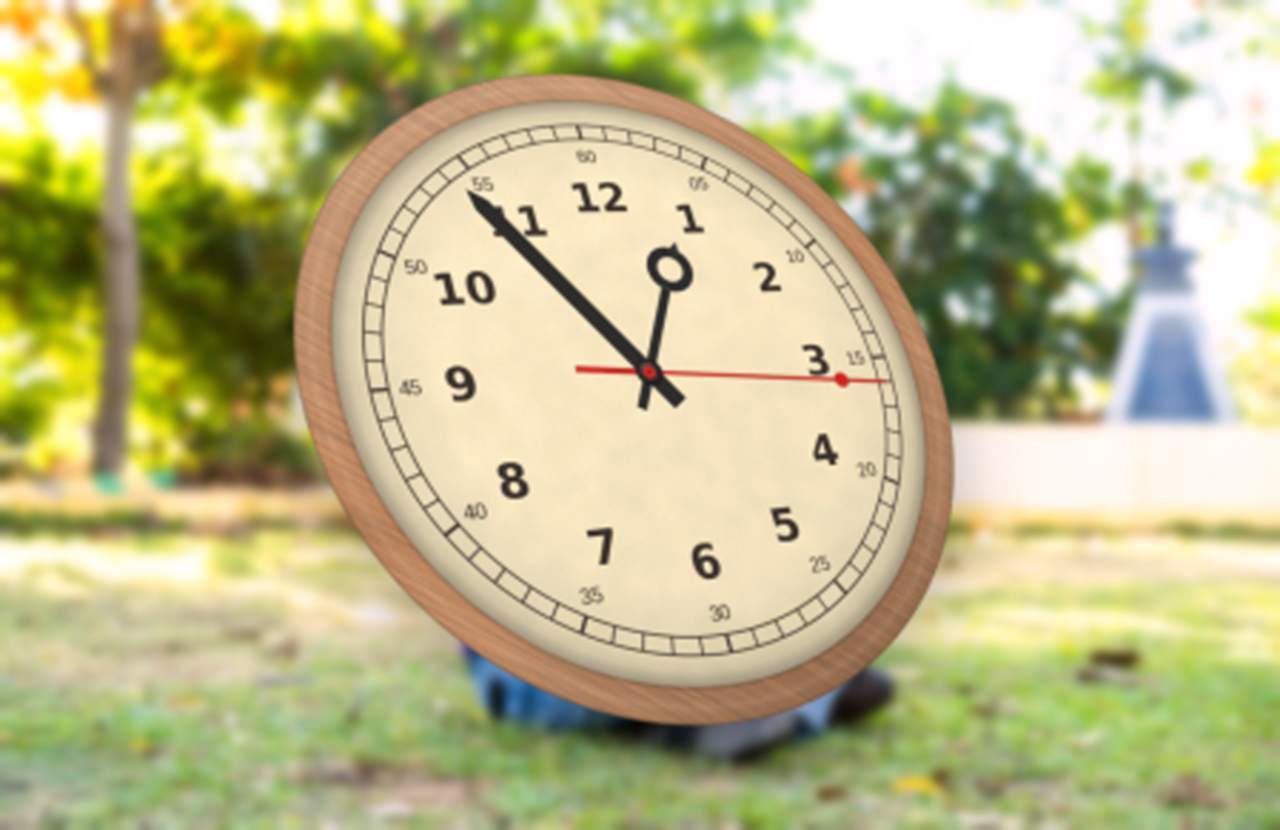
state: 12:54:16
